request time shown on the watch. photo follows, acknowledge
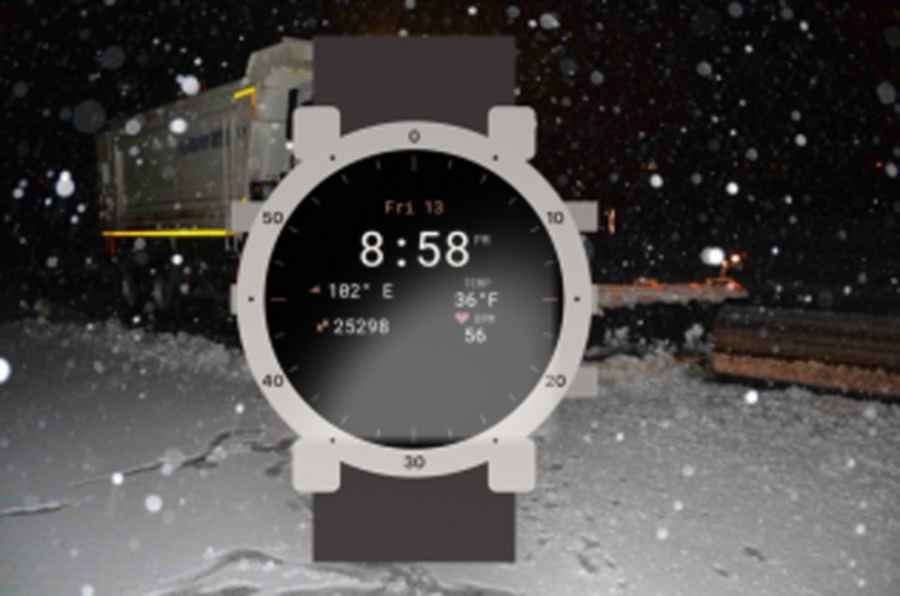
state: 8:58
